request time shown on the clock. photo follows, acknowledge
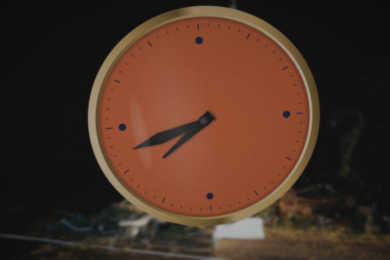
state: 7:42
